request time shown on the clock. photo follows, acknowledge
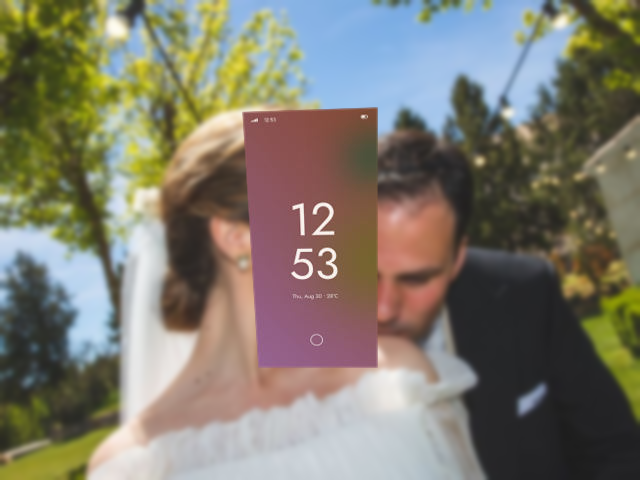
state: 12:53
